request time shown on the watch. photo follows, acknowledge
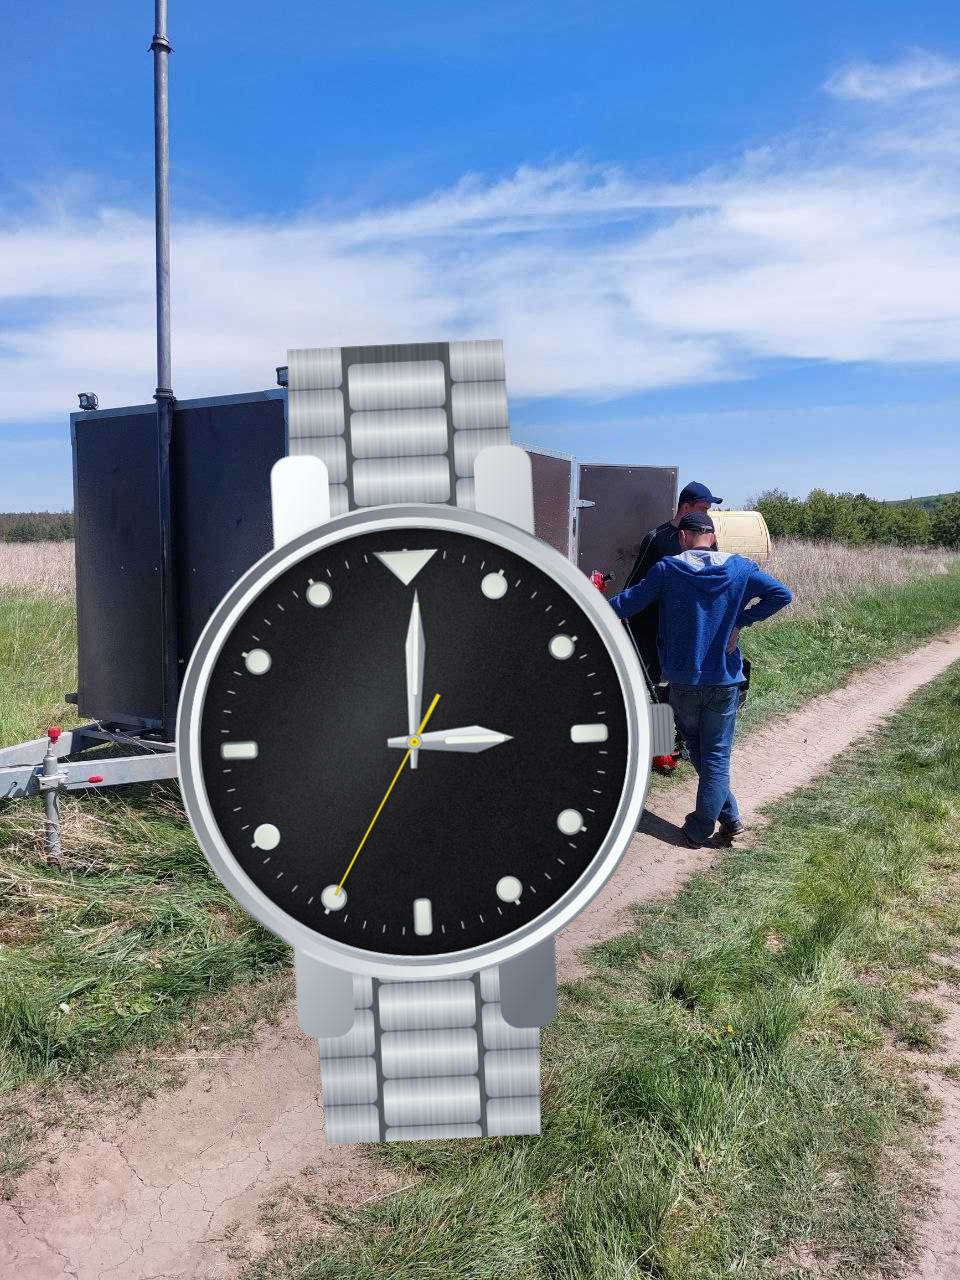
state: 3:00:35
